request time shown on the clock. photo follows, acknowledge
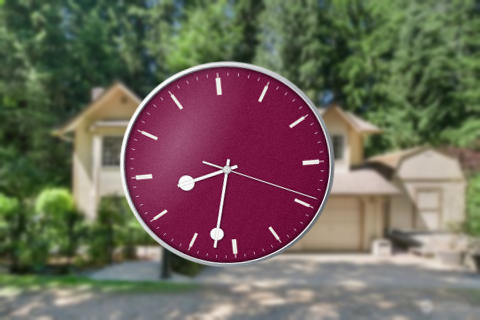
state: 8:32:19
